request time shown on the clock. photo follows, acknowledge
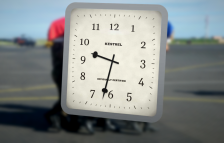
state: 9:32
